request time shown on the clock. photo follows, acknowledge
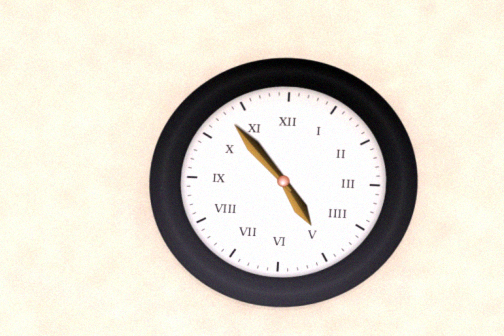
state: 4:53
